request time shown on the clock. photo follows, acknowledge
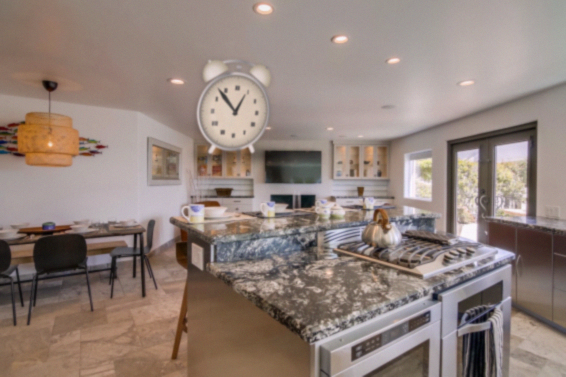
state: 12:53
